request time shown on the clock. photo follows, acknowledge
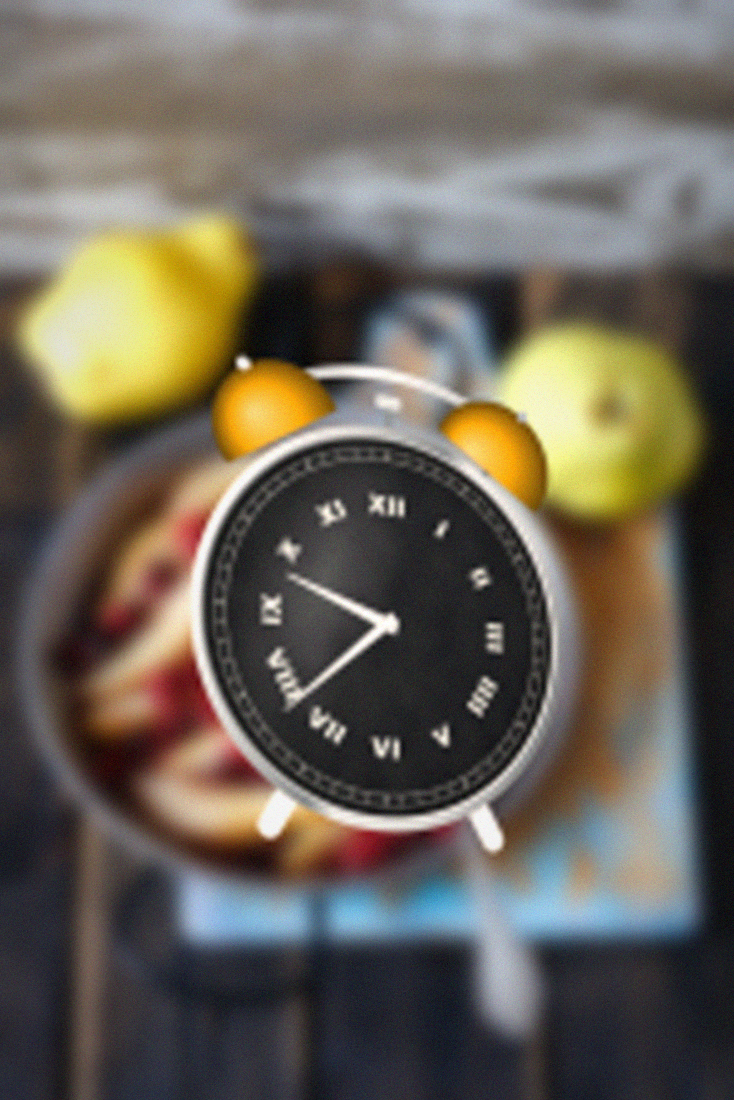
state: 9:38
